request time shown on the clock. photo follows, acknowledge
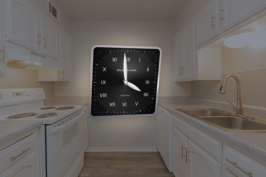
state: 3:59
